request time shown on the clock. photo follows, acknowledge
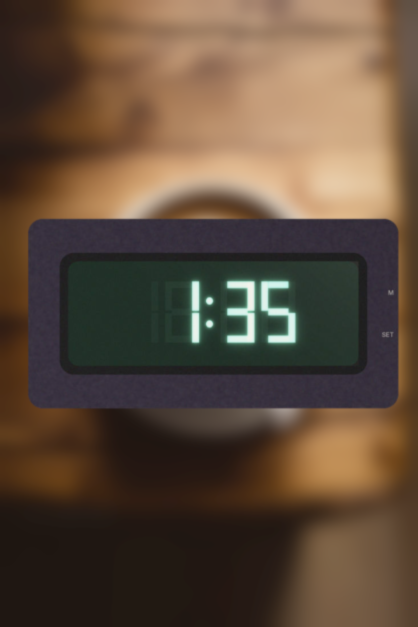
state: 1:35
